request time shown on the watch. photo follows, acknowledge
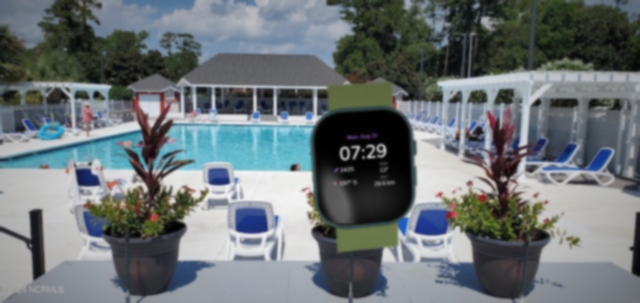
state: 7:29
